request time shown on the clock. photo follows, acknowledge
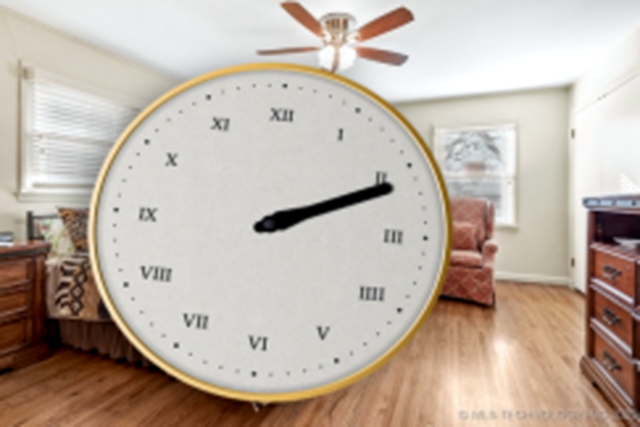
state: 2:11
